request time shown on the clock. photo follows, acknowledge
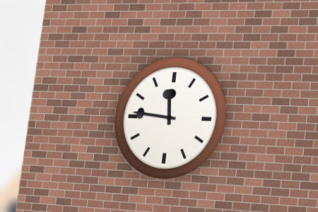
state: 11:46
